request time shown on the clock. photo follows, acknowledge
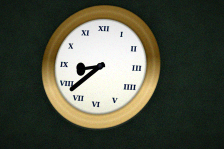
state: 8:38
